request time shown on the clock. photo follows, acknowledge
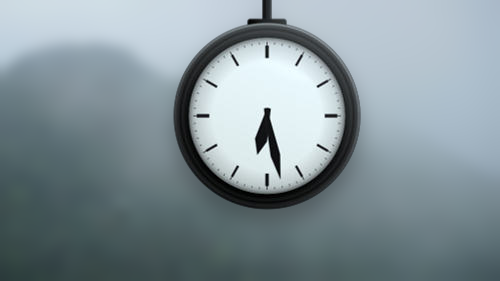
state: 6:28
